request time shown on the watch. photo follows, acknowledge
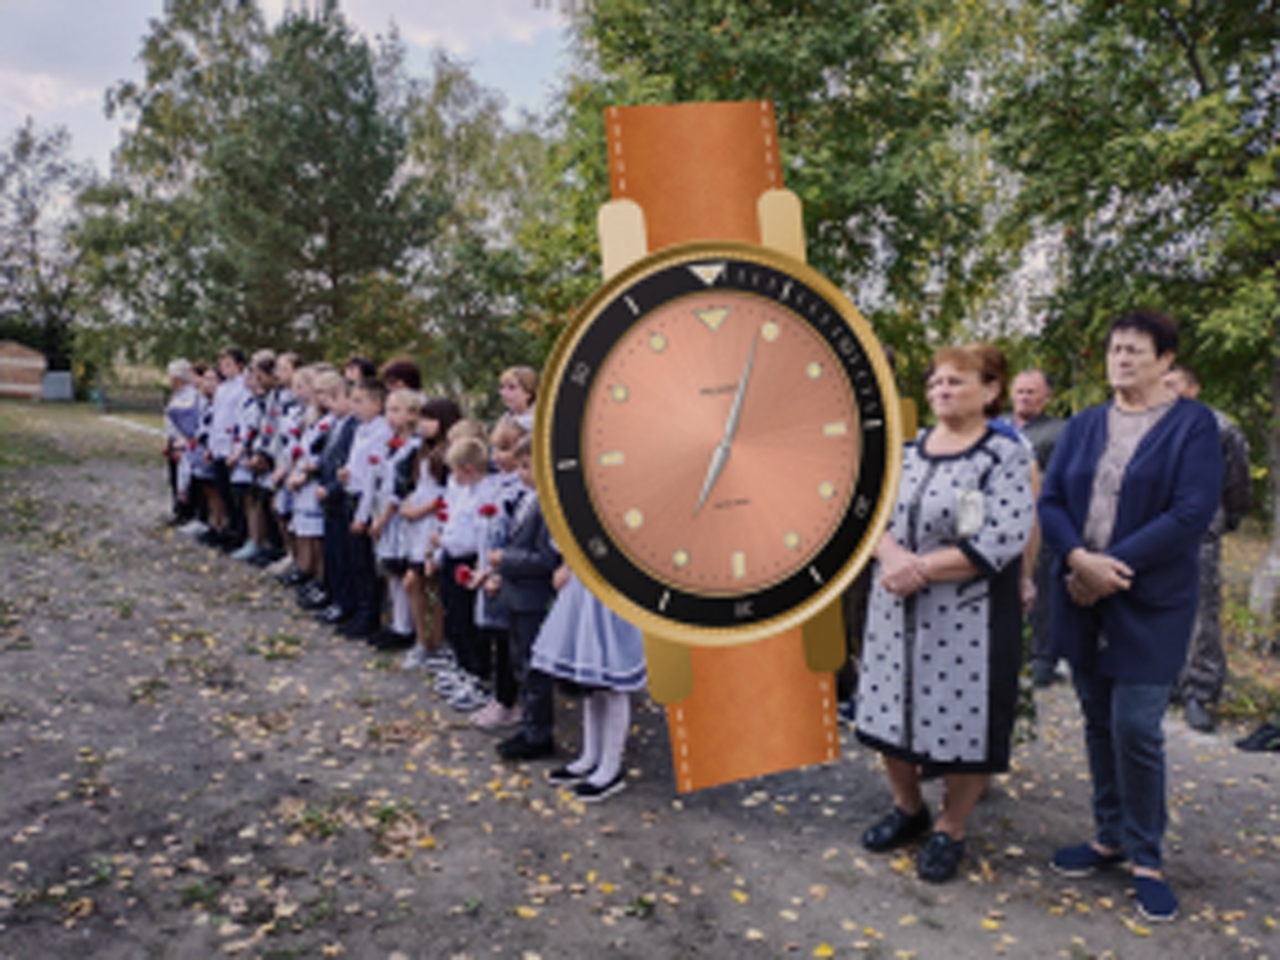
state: 7:04
